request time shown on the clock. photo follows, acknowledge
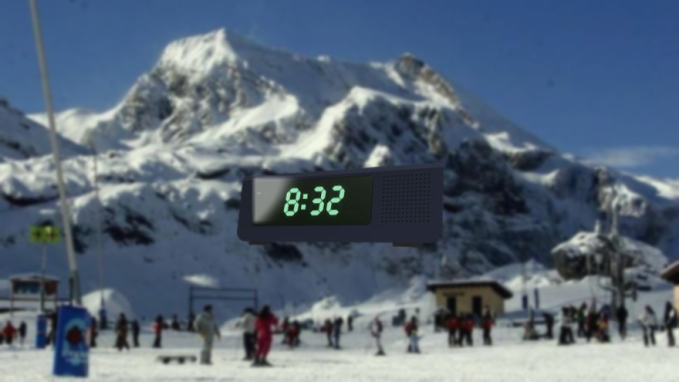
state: 8:32
